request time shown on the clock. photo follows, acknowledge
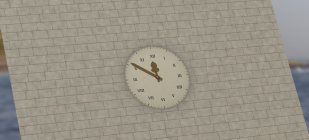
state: 11:51
